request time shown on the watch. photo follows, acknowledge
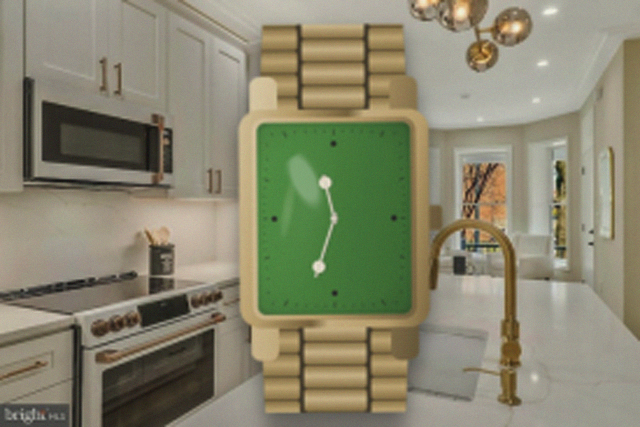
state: 11:33
